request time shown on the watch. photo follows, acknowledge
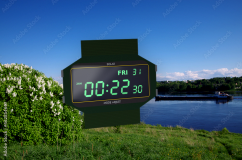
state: 0:22:30
